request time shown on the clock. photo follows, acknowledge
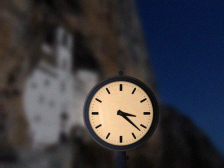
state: 3:22
